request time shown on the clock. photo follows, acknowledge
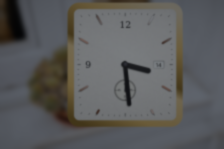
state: 3:29
